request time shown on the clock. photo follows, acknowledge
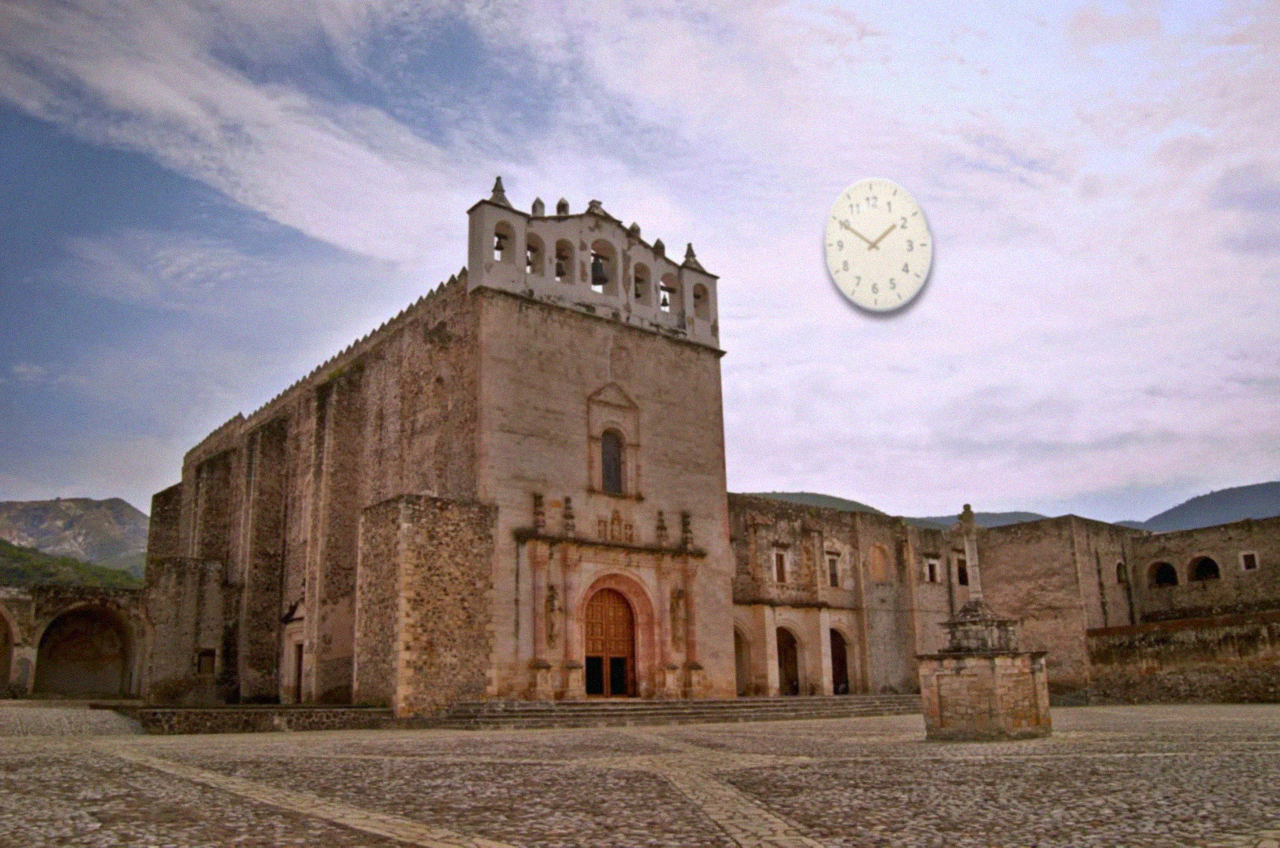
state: 1:50
